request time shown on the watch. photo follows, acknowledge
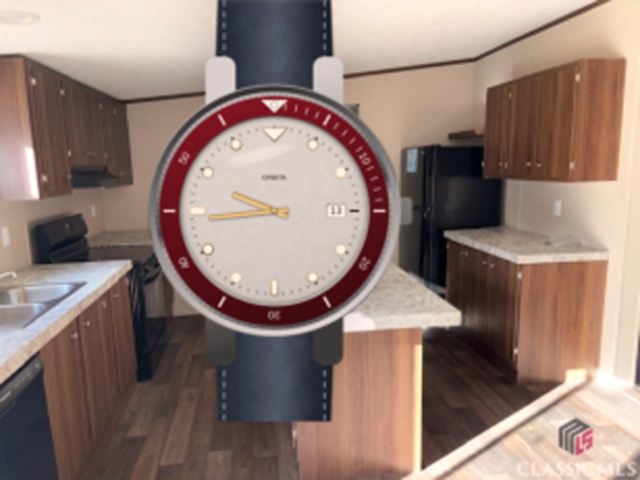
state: 9:44
